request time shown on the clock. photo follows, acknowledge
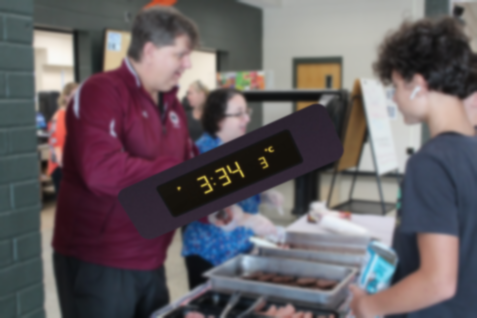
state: 3:34
